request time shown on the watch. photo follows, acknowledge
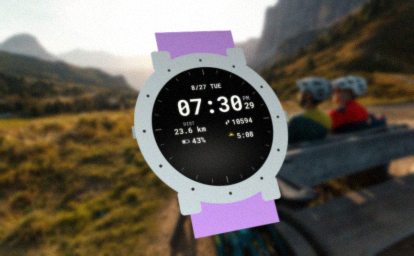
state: 7:30:29
